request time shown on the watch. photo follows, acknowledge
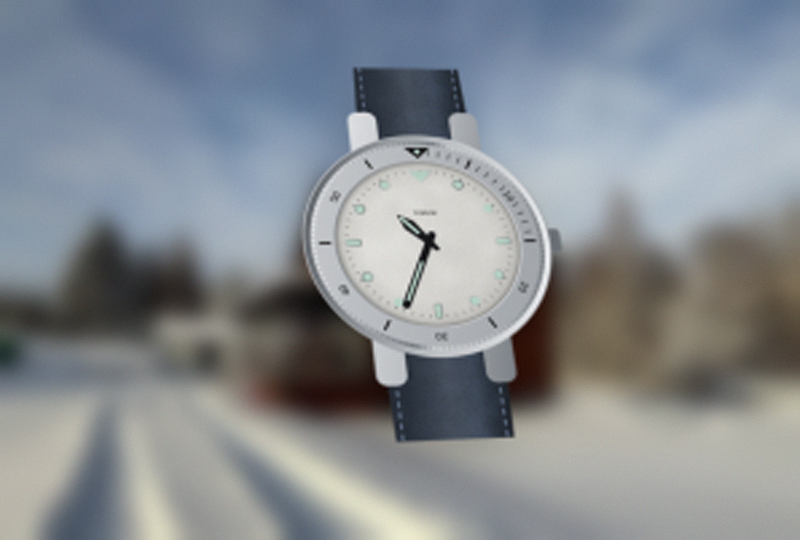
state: 10:34
